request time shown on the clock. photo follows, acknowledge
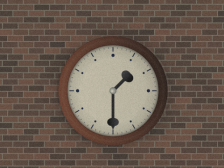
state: 1:30
